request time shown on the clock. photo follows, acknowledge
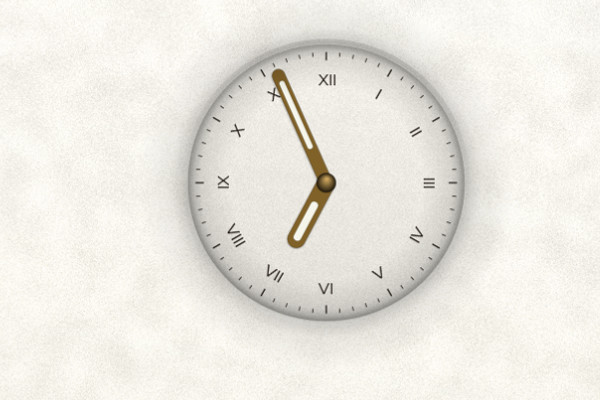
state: 6:56
